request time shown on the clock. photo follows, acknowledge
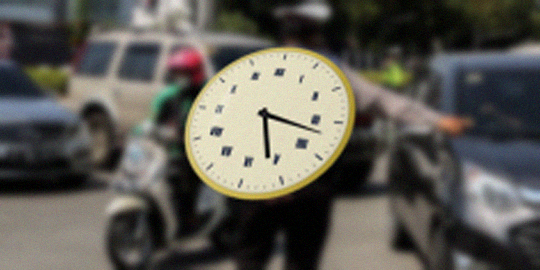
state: 5:17
